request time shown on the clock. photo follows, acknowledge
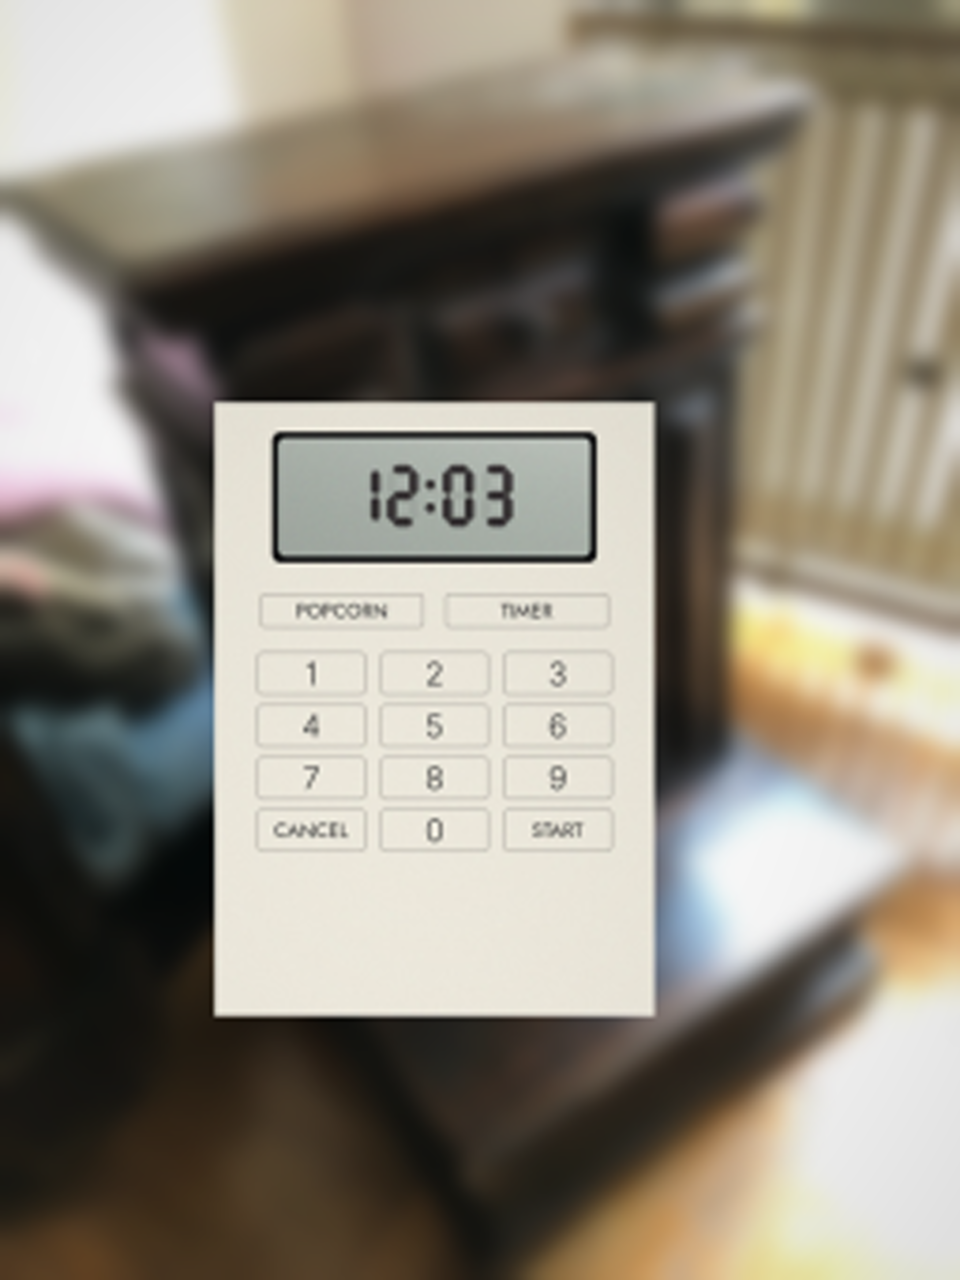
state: 12:03
